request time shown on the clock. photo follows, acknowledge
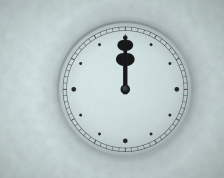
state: 12:00
